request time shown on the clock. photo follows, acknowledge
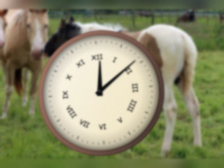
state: 12:09
